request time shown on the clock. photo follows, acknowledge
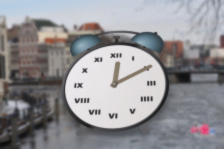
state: 12:10
